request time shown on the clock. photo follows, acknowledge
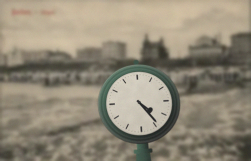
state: 4:24
